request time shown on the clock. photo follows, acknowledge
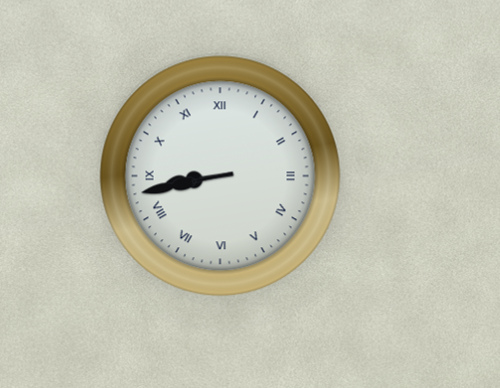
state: 8:43
